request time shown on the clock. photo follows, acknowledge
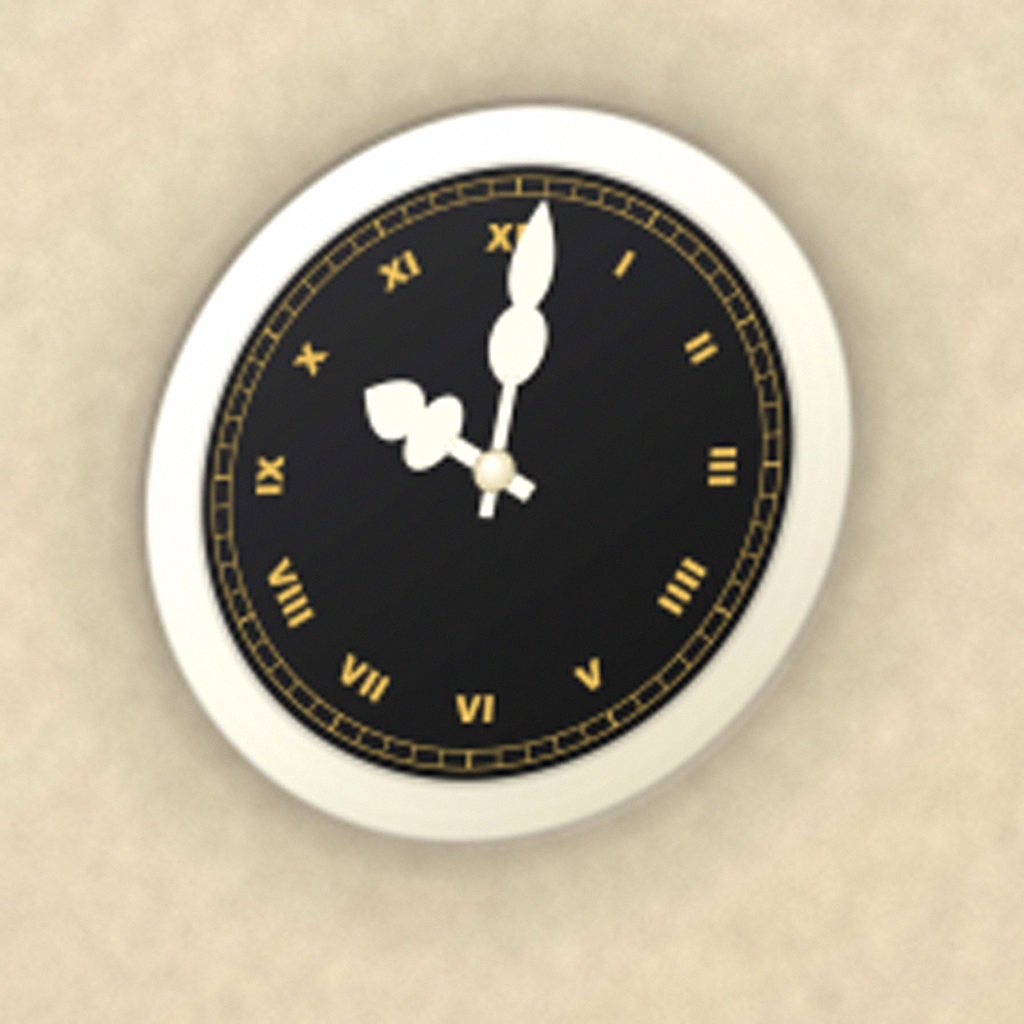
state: 10:01
